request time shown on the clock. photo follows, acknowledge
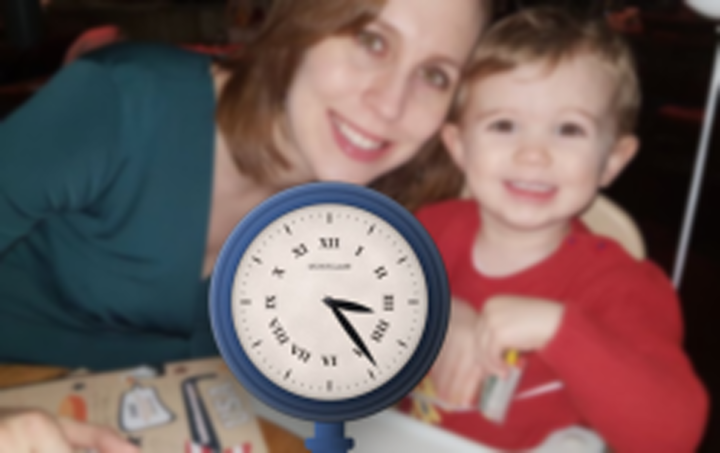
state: 3:24
